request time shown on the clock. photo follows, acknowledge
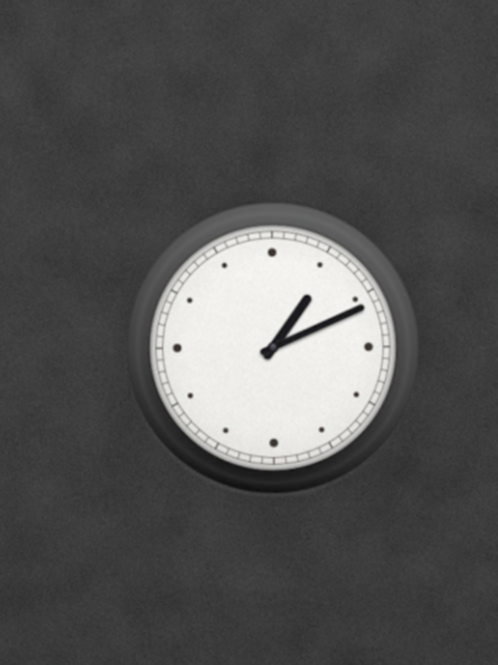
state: 1:11
